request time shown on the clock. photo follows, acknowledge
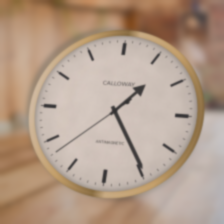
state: 1:24:38
